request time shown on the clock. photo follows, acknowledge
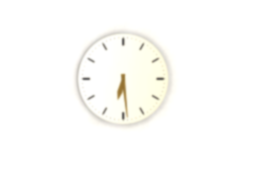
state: 6:29
